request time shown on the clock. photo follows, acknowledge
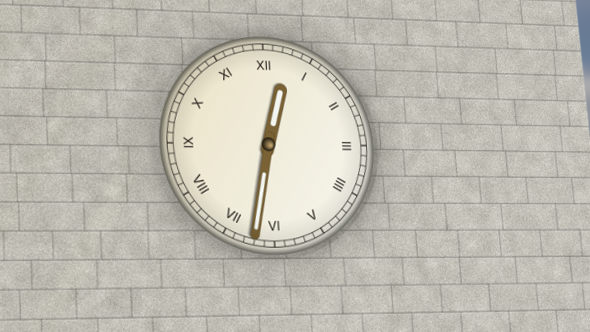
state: 12:32
